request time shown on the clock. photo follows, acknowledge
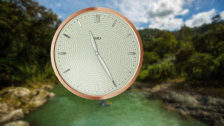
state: 11:25
